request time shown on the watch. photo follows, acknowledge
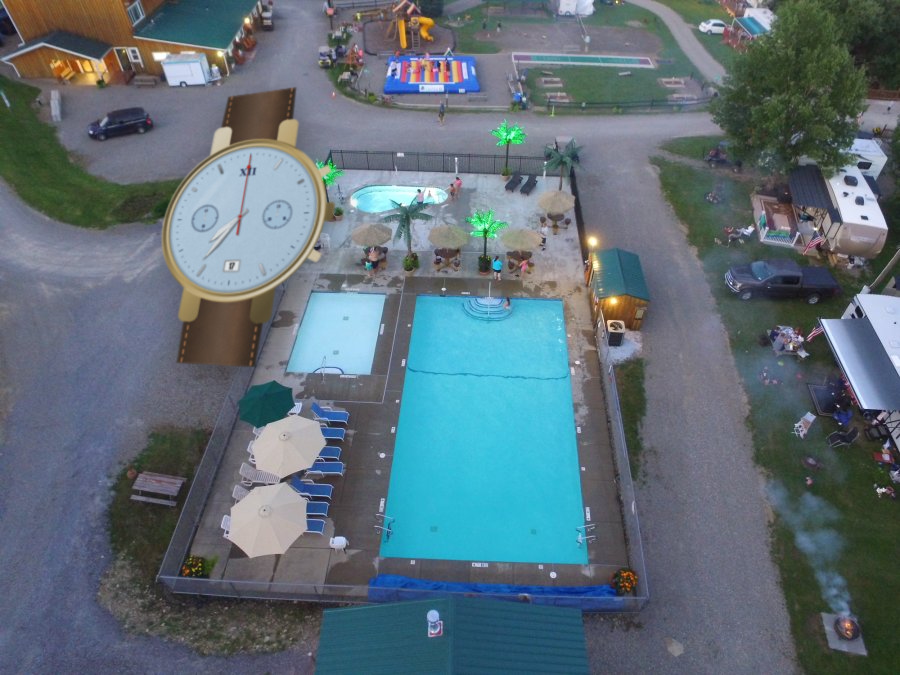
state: 7:36
